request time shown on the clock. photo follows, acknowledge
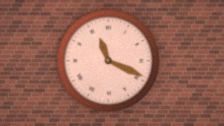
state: 11:19
